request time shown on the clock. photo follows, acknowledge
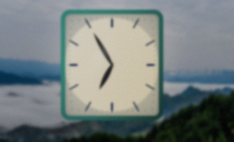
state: 6:55
